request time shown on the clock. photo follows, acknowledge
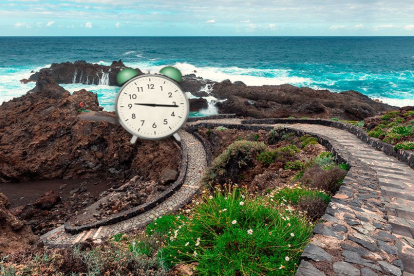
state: 9:16
